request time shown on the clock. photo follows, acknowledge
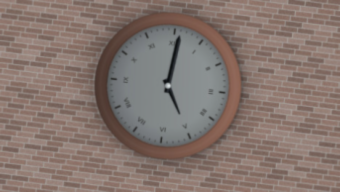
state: 5:01
